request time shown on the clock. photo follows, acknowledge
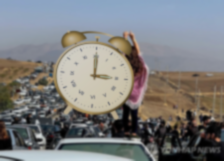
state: 3:00
